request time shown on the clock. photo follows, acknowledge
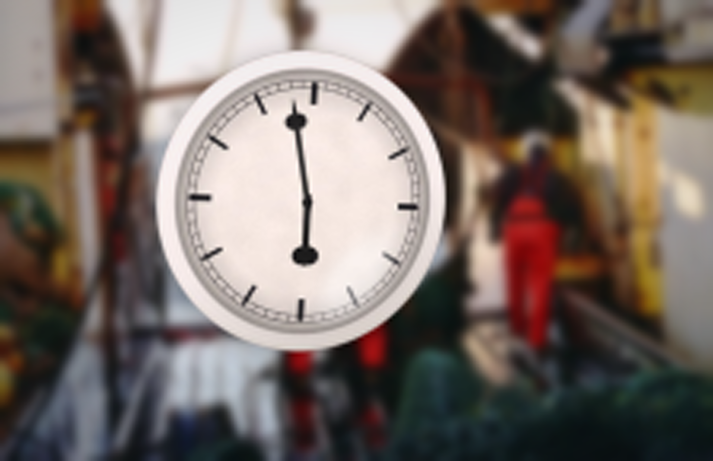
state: 5:58
